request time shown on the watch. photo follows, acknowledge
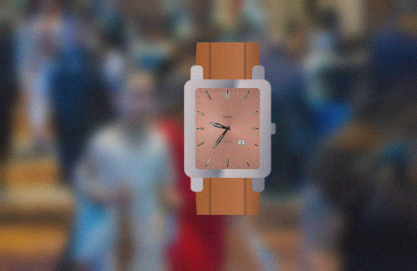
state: 9:36
